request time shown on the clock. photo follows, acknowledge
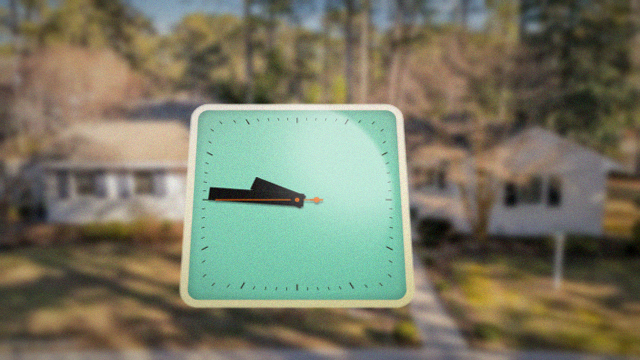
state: 9:45:45
